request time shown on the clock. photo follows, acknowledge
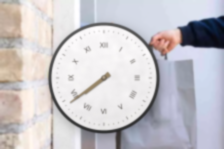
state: 7:39
